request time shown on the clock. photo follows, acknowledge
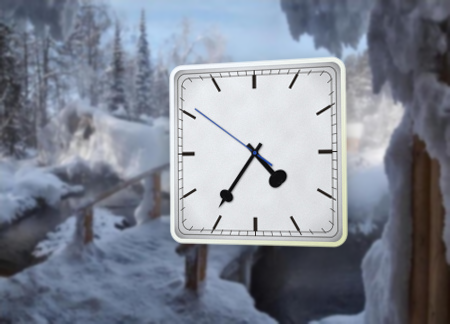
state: 4:35:51
